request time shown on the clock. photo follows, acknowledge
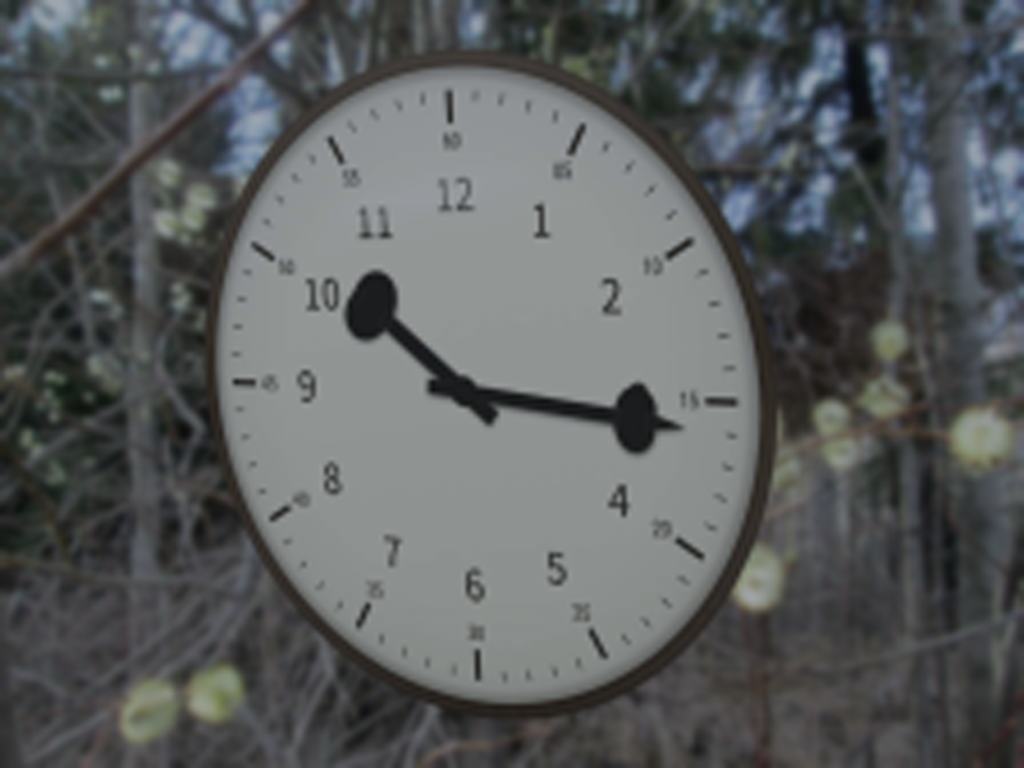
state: 10:16
